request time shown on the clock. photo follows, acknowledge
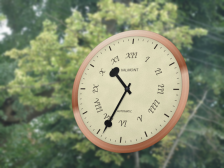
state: 10:34
